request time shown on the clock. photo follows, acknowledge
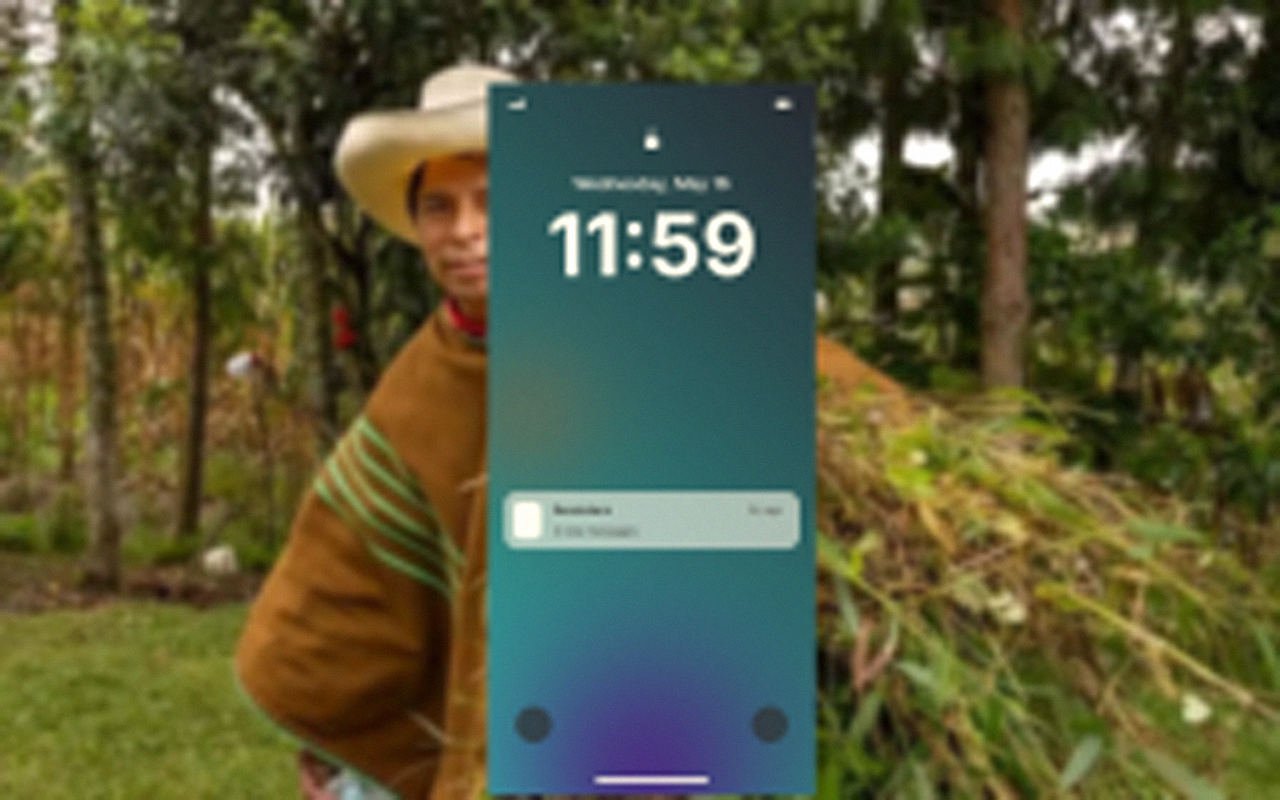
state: 11:59
